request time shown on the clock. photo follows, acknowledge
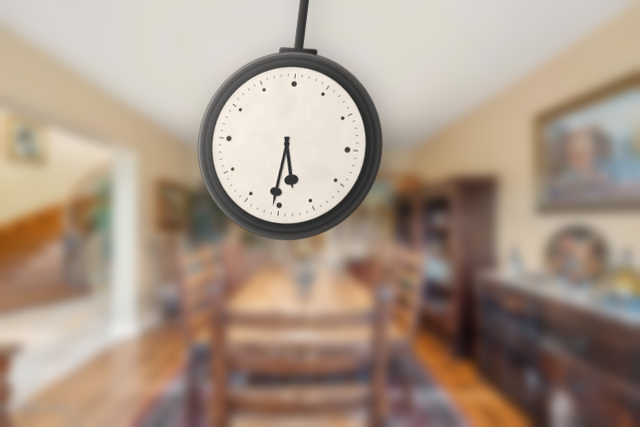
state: 5:31
